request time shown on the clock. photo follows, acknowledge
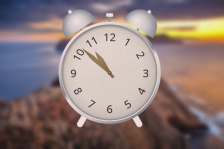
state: 10:52
